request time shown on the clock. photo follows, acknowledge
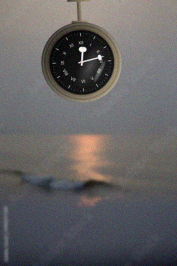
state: 12:13
